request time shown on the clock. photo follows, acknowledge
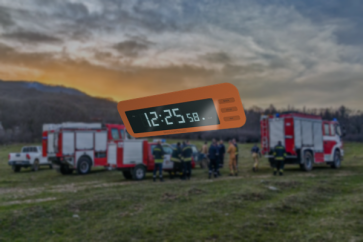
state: 12:25:58
